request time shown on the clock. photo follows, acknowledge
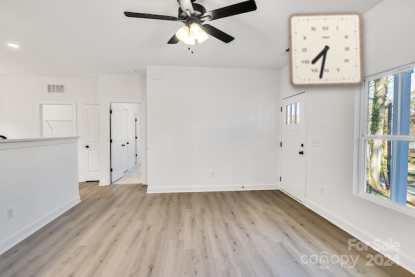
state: 7:32
